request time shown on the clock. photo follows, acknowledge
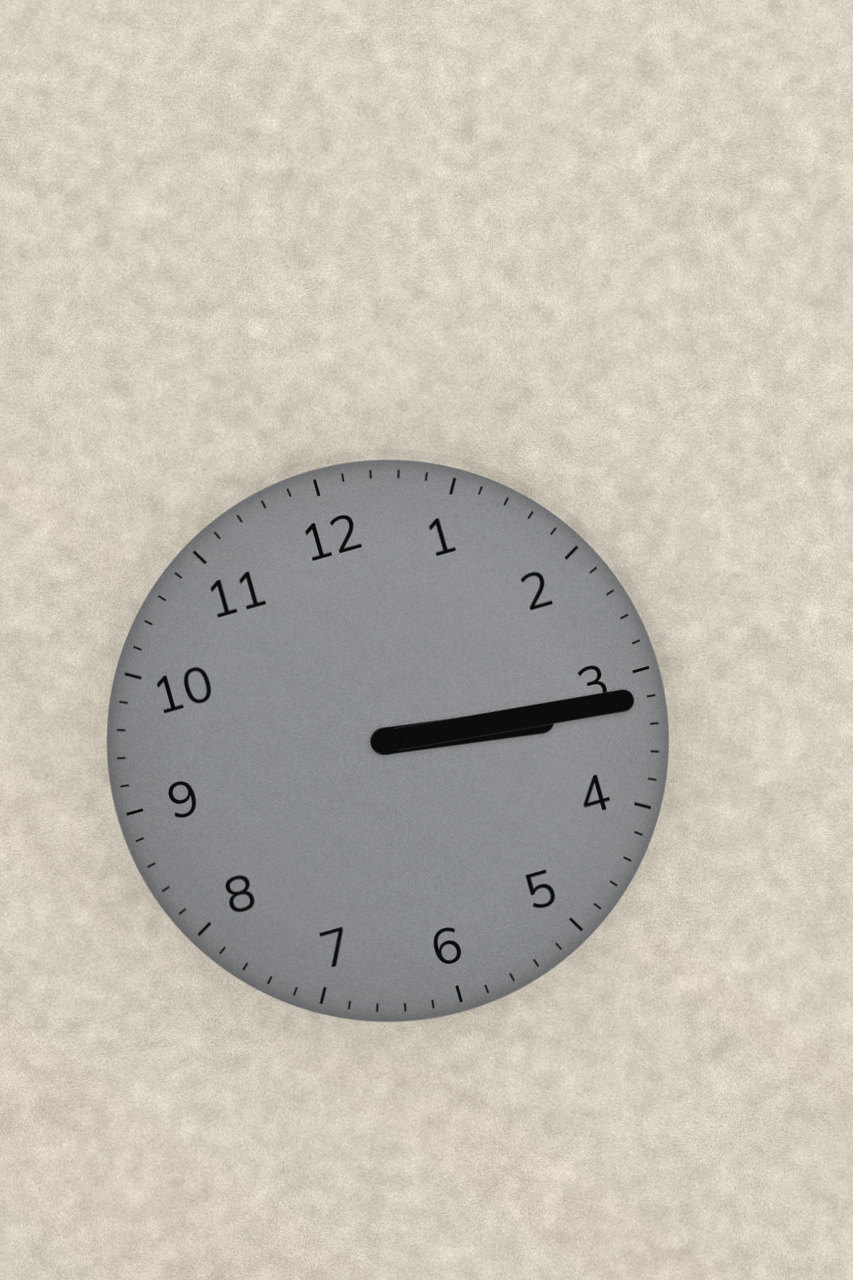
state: 3:16
